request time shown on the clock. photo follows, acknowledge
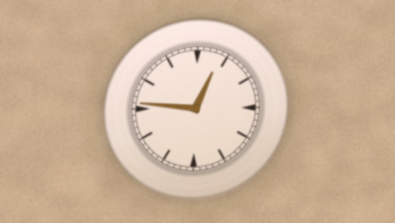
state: 12:46
